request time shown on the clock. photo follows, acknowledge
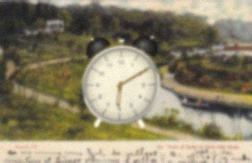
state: 6:10
